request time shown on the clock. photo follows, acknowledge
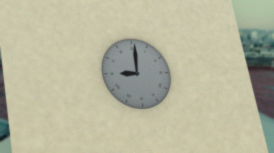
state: 9:01
